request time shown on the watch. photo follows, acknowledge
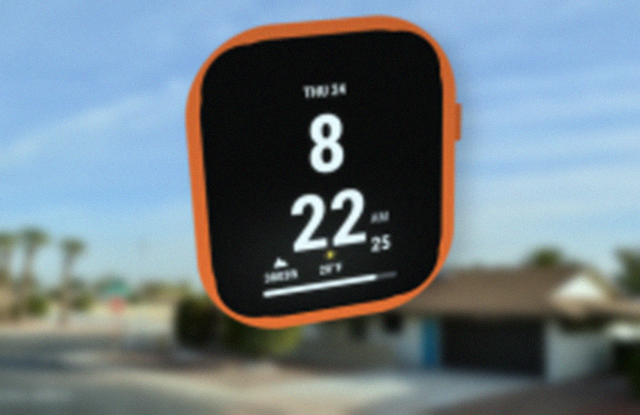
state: 8:22
